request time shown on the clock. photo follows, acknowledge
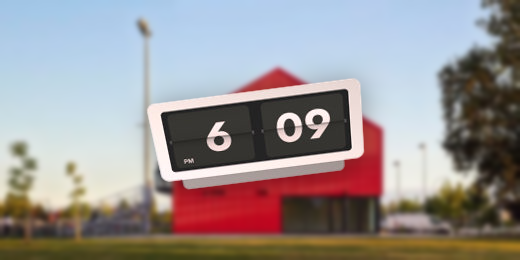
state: 6:09
